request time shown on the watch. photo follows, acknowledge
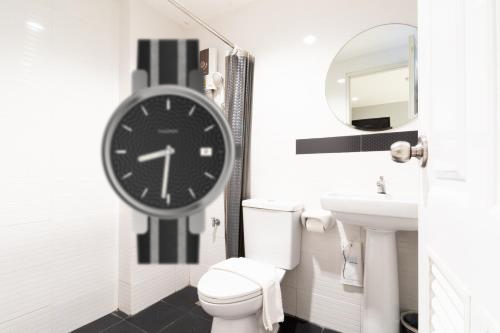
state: 8:31
